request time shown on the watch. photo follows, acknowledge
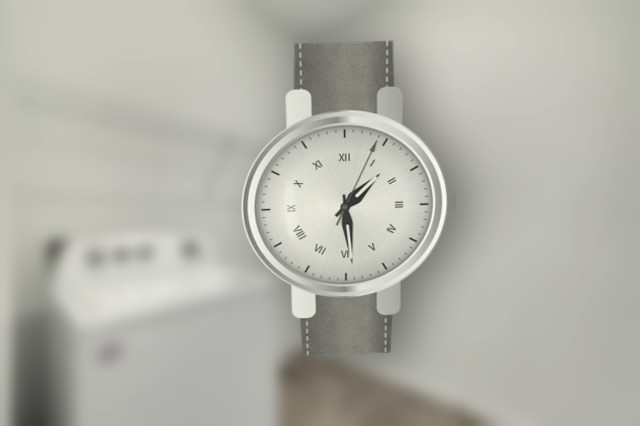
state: 1:29:04
